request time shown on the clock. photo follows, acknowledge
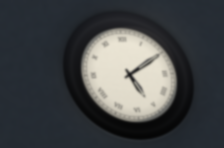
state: 5:10
